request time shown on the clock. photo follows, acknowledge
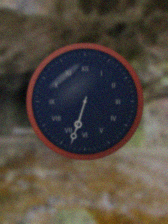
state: 6:33
